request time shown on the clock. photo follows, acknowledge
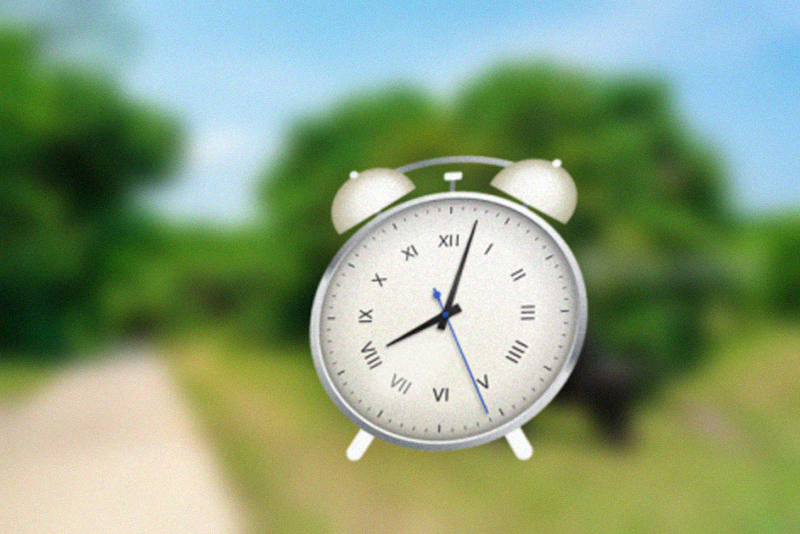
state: 8:02:26
